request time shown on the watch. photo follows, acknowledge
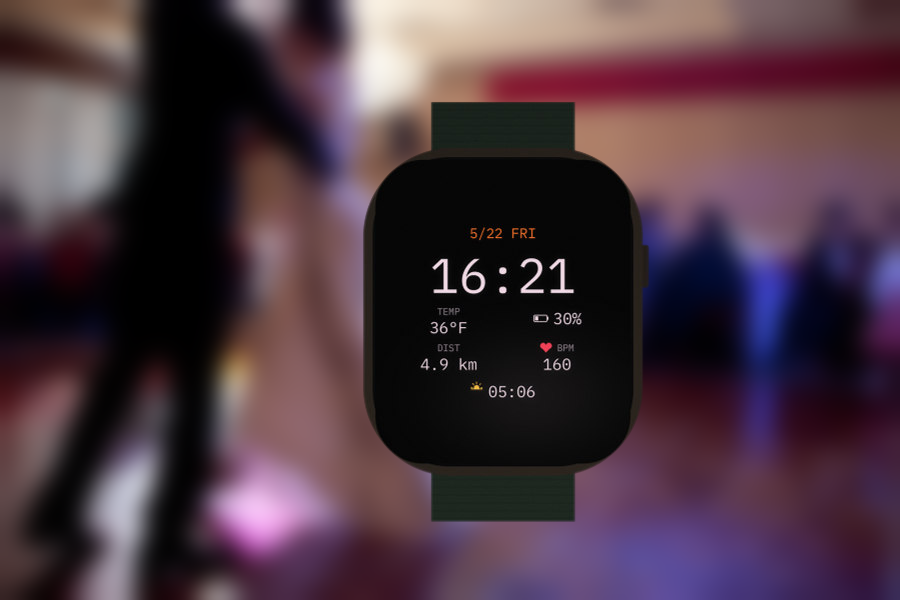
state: 16:21
